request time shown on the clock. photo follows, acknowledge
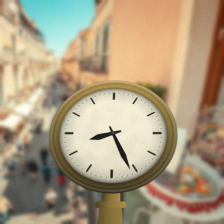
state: 8:26
